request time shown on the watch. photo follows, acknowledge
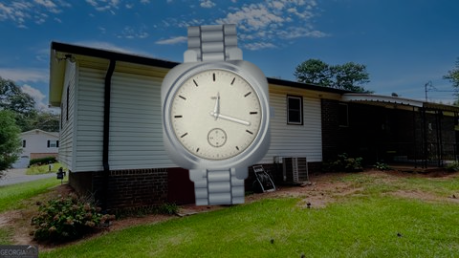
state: 12:18
